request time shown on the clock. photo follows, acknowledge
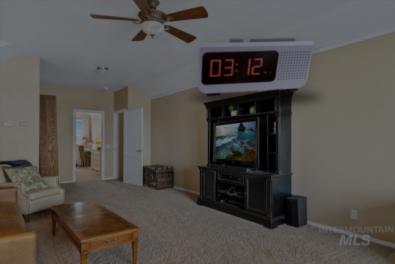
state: 3:12
